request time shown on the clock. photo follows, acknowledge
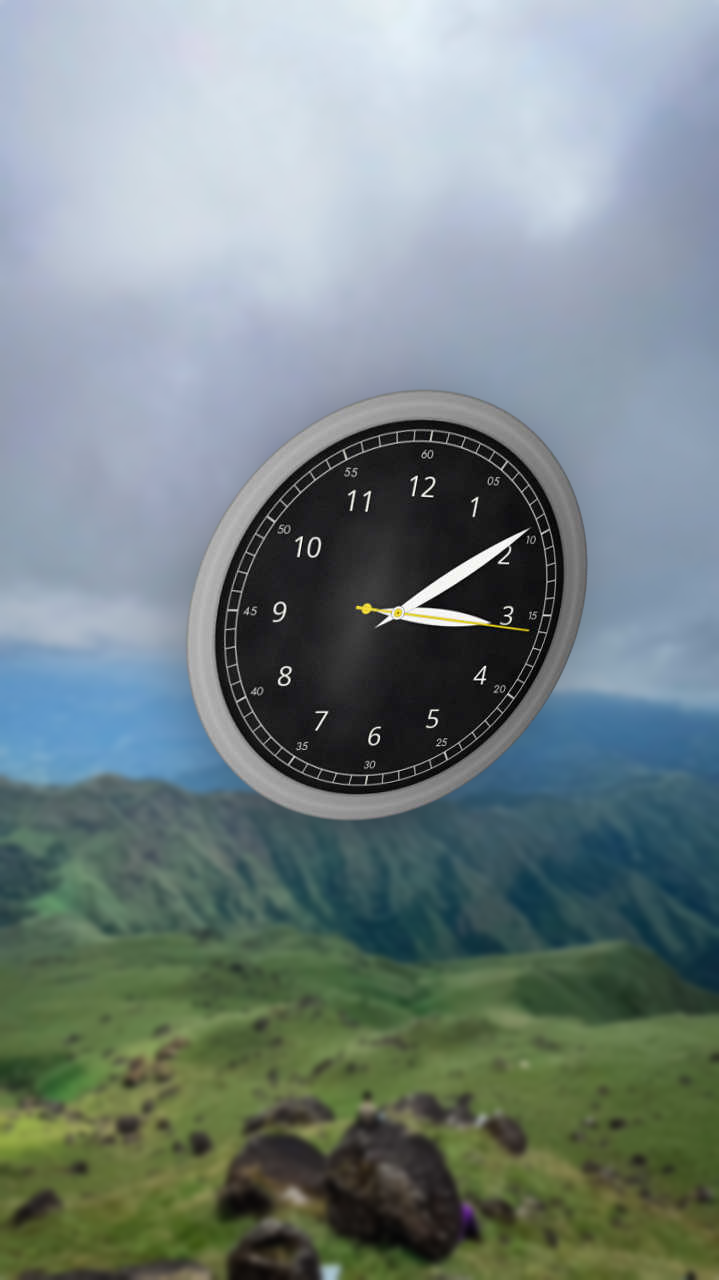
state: 3:09:16
